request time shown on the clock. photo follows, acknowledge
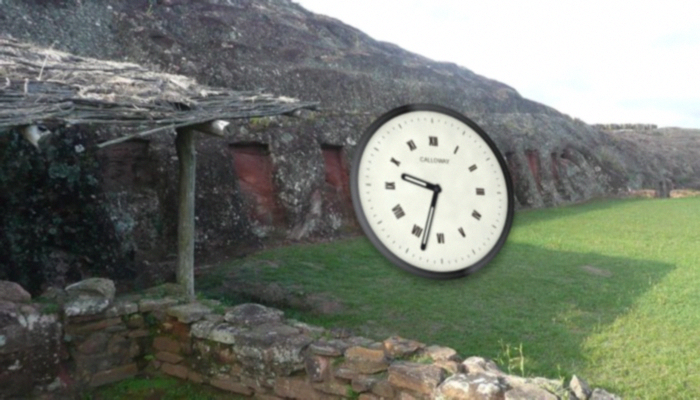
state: 9:33
